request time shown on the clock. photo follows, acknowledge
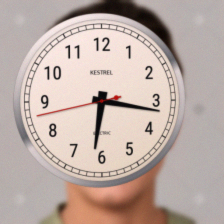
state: 6:16:43
